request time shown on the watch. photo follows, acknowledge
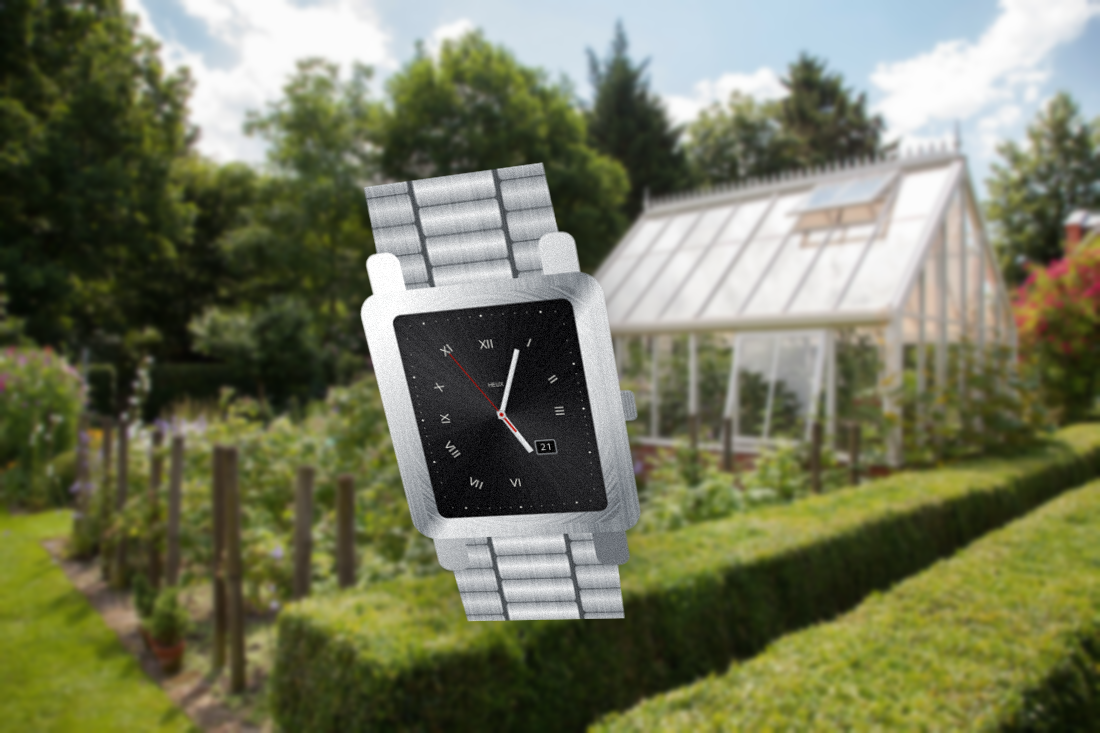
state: 5:03:55
